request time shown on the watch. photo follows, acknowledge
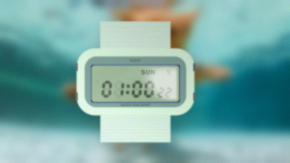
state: 1:00:22
